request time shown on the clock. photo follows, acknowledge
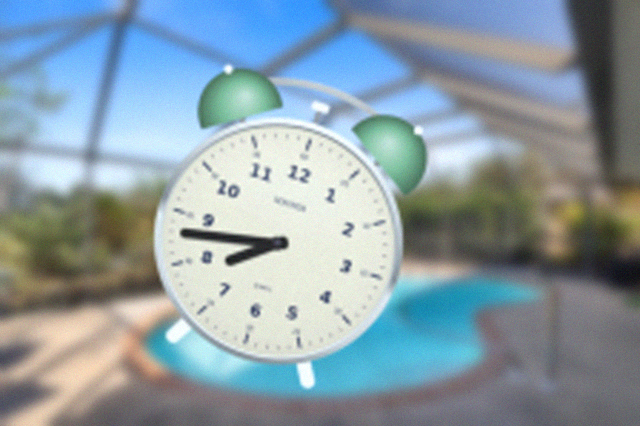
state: 7:43
